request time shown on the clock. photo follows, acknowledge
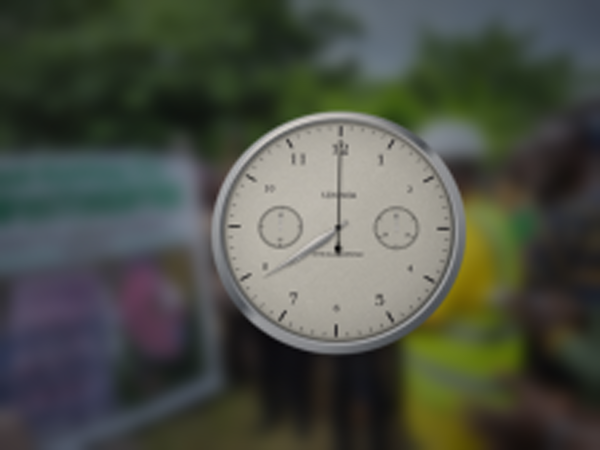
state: 7:39
